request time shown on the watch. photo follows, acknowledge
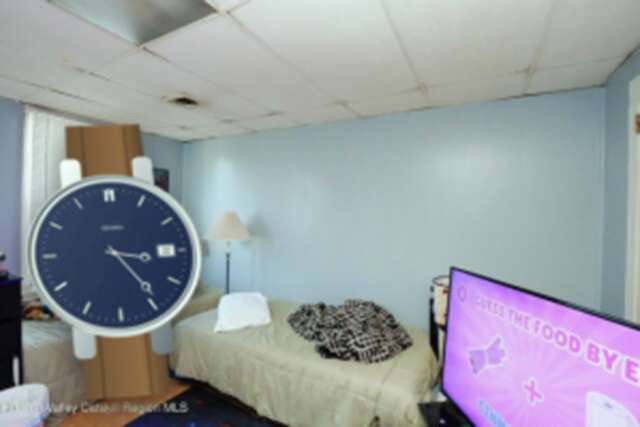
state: 3:24
